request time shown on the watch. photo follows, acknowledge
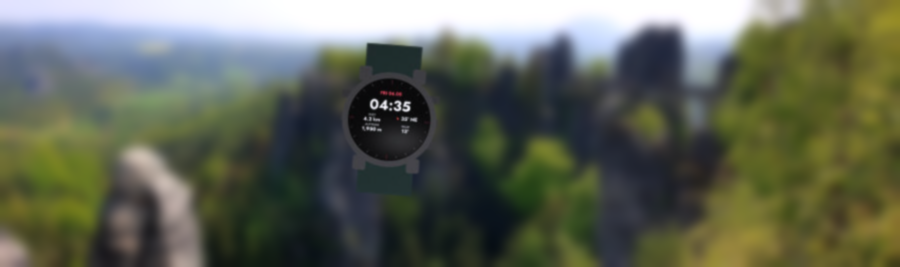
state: 4:35
